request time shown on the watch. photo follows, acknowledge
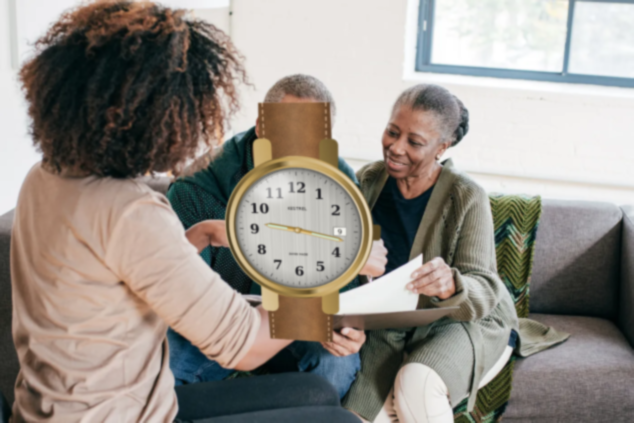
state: 9:17
